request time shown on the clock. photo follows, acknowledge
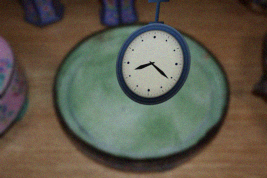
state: 8:21
